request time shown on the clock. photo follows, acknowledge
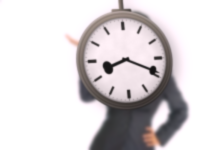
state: 8:19
